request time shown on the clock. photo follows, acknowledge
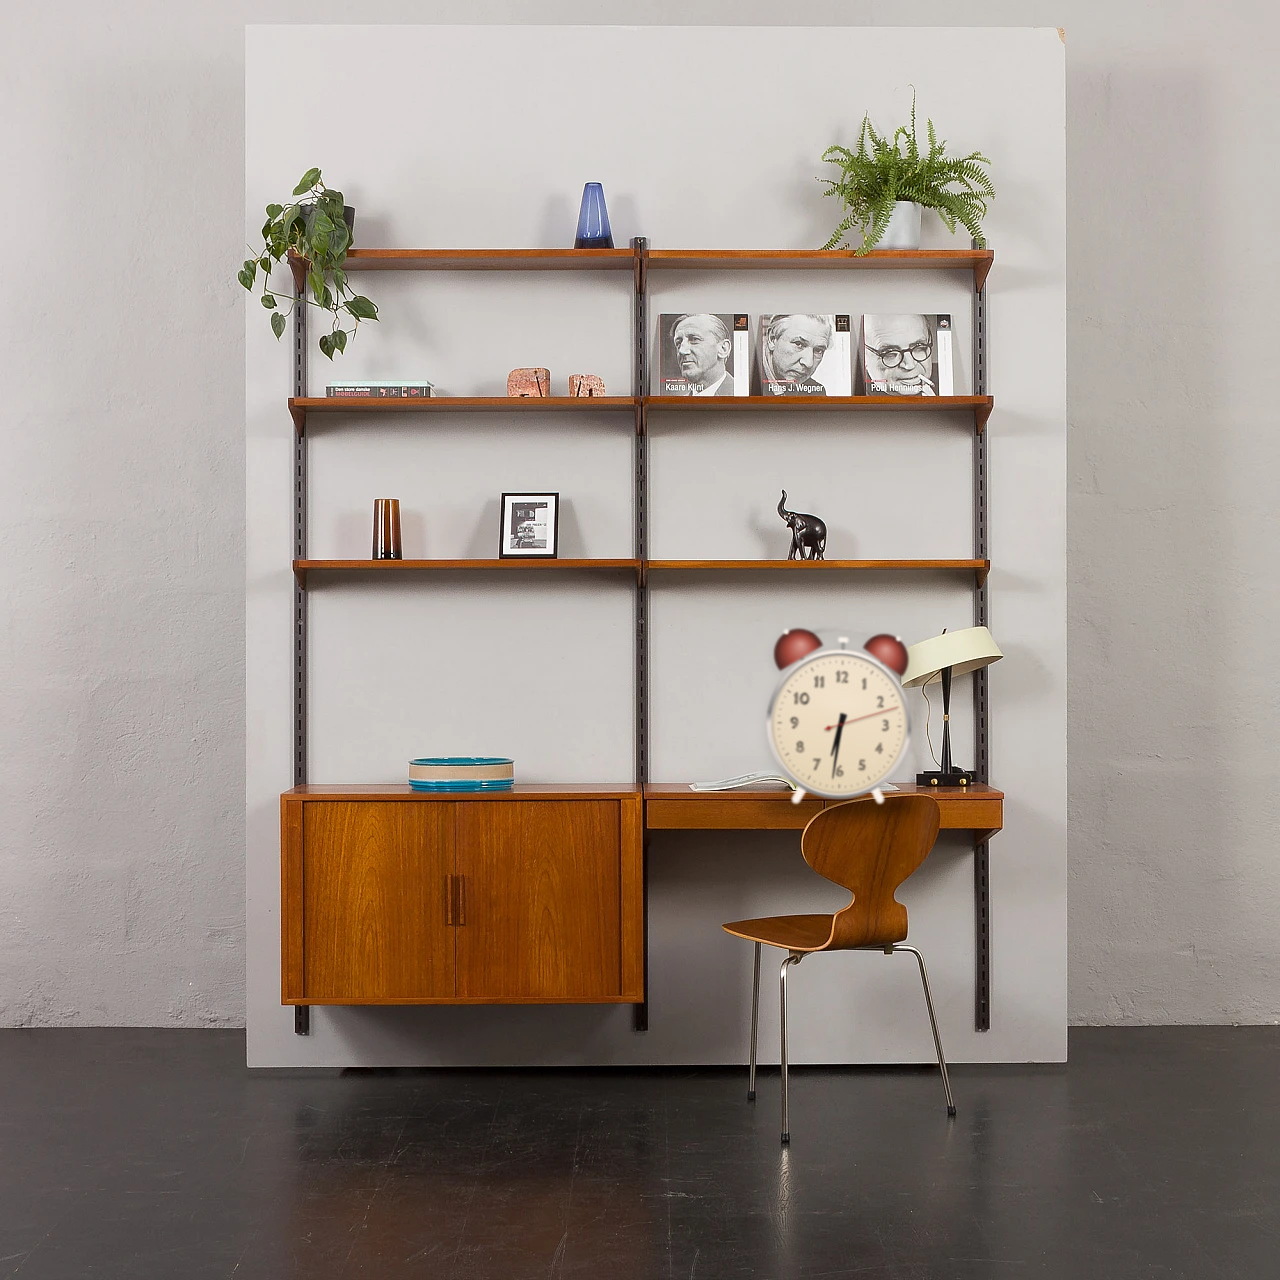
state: 6:31:12
